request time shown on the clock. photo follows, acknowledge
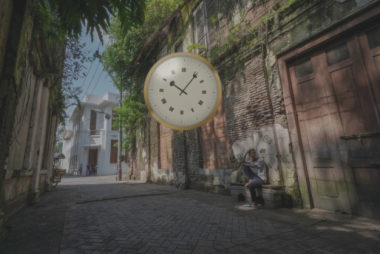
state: 10:06
